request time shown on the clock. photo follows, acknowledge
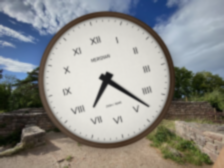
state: 7:23
